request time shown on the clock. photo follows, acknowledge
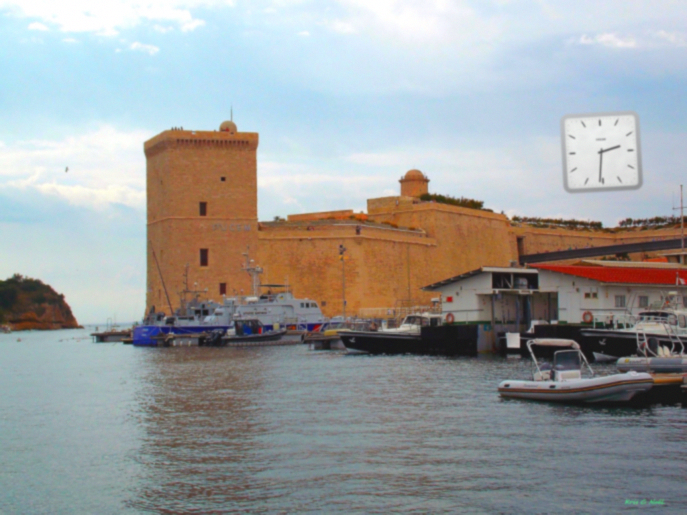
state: 2:31
